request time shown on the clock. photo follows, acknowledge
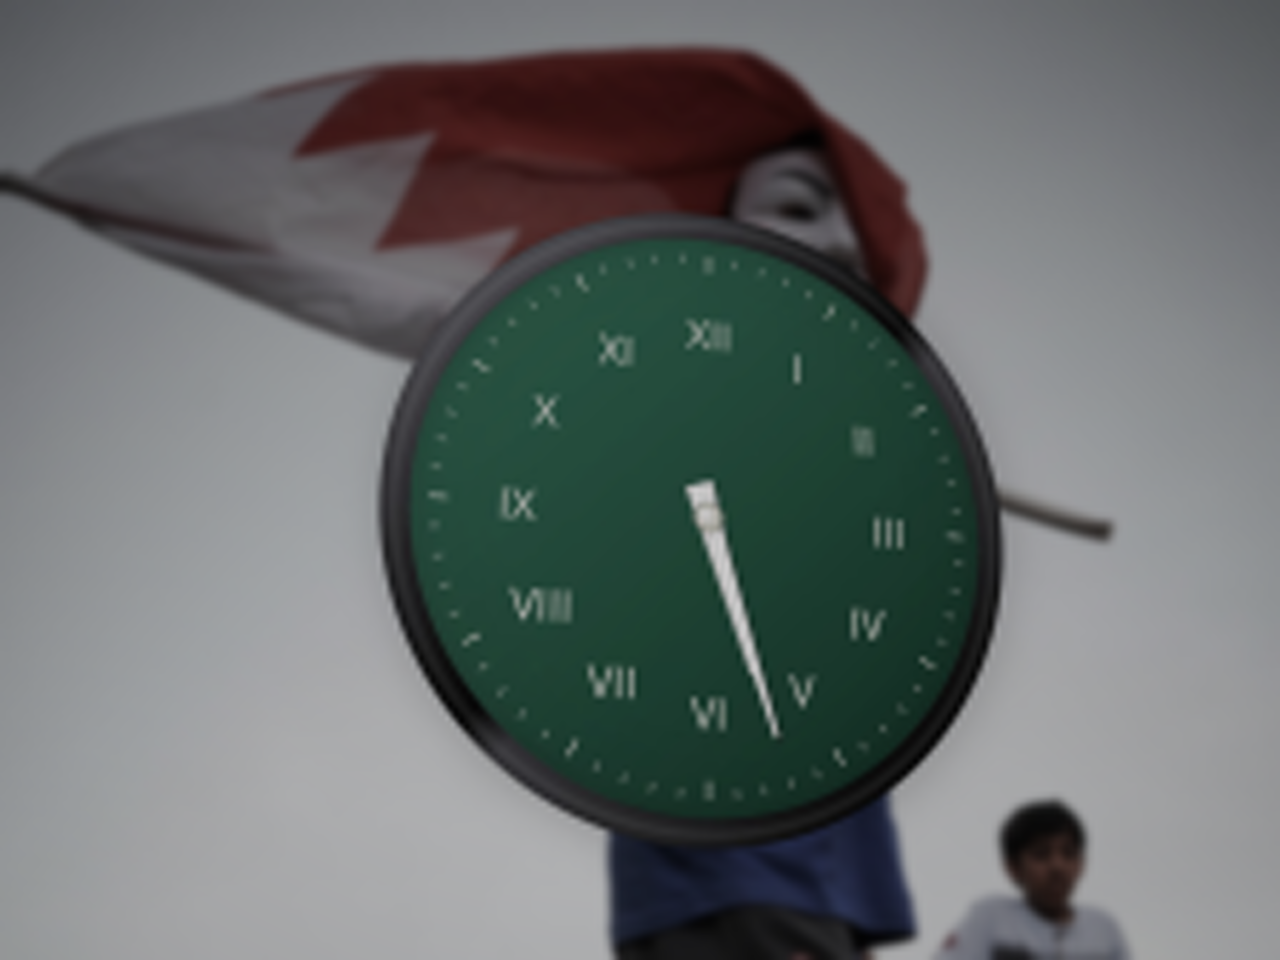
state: 5:27
